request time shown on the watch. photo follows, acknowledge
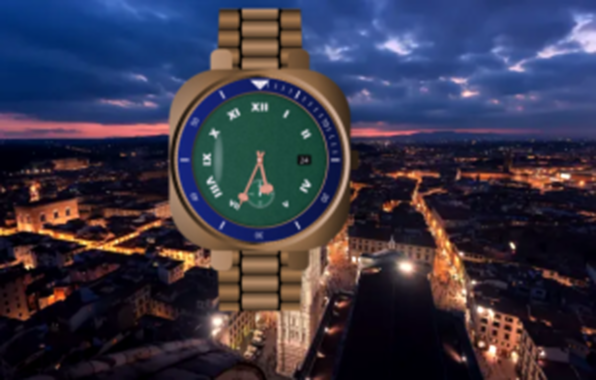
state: 5:34
